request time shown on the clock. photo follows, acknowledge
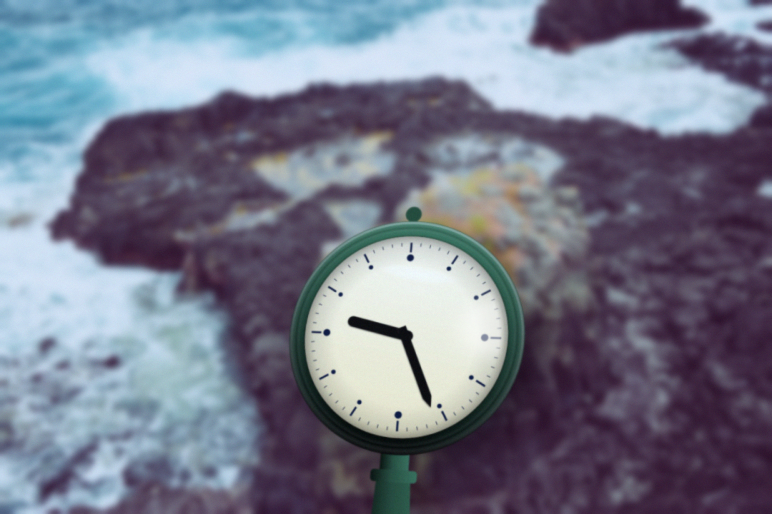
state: 9:26
